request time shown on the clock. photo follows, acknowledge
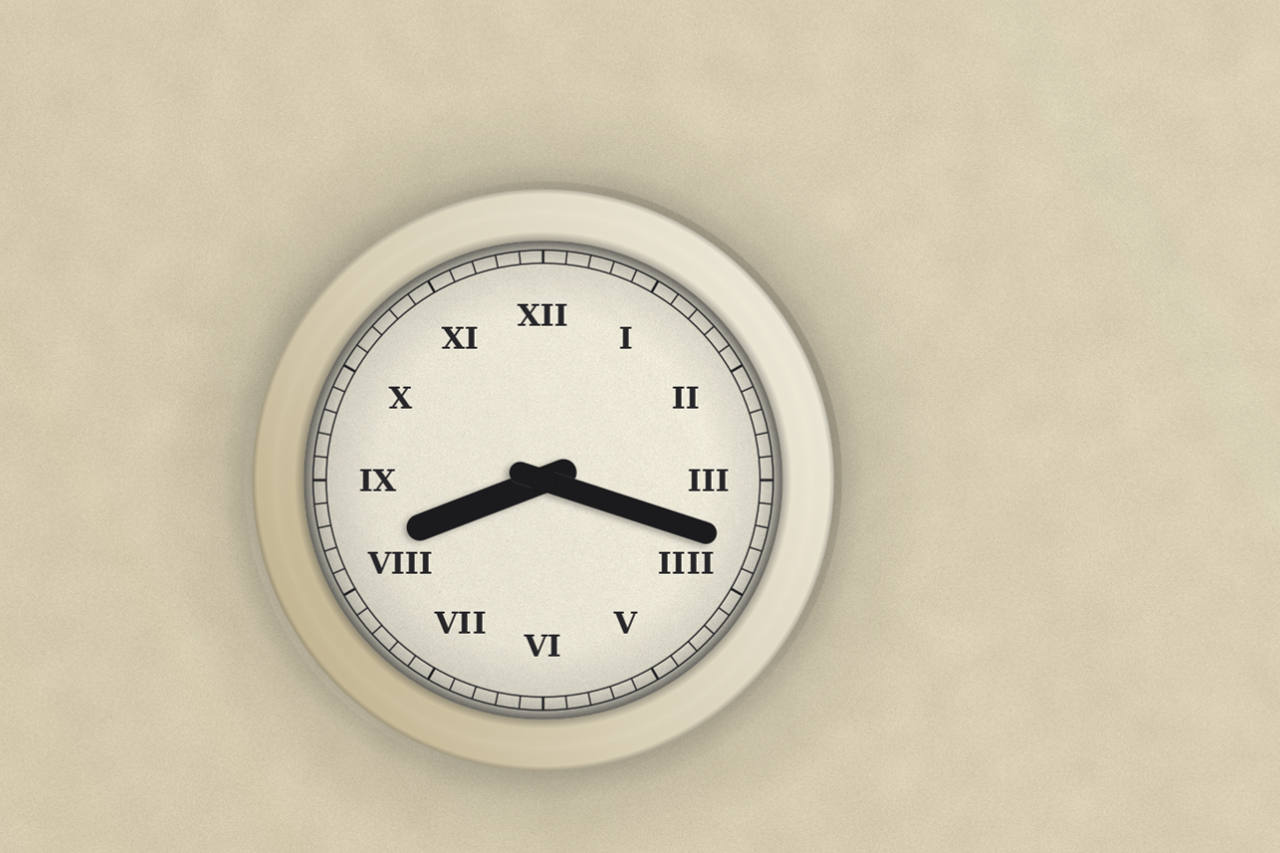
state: 8:18
